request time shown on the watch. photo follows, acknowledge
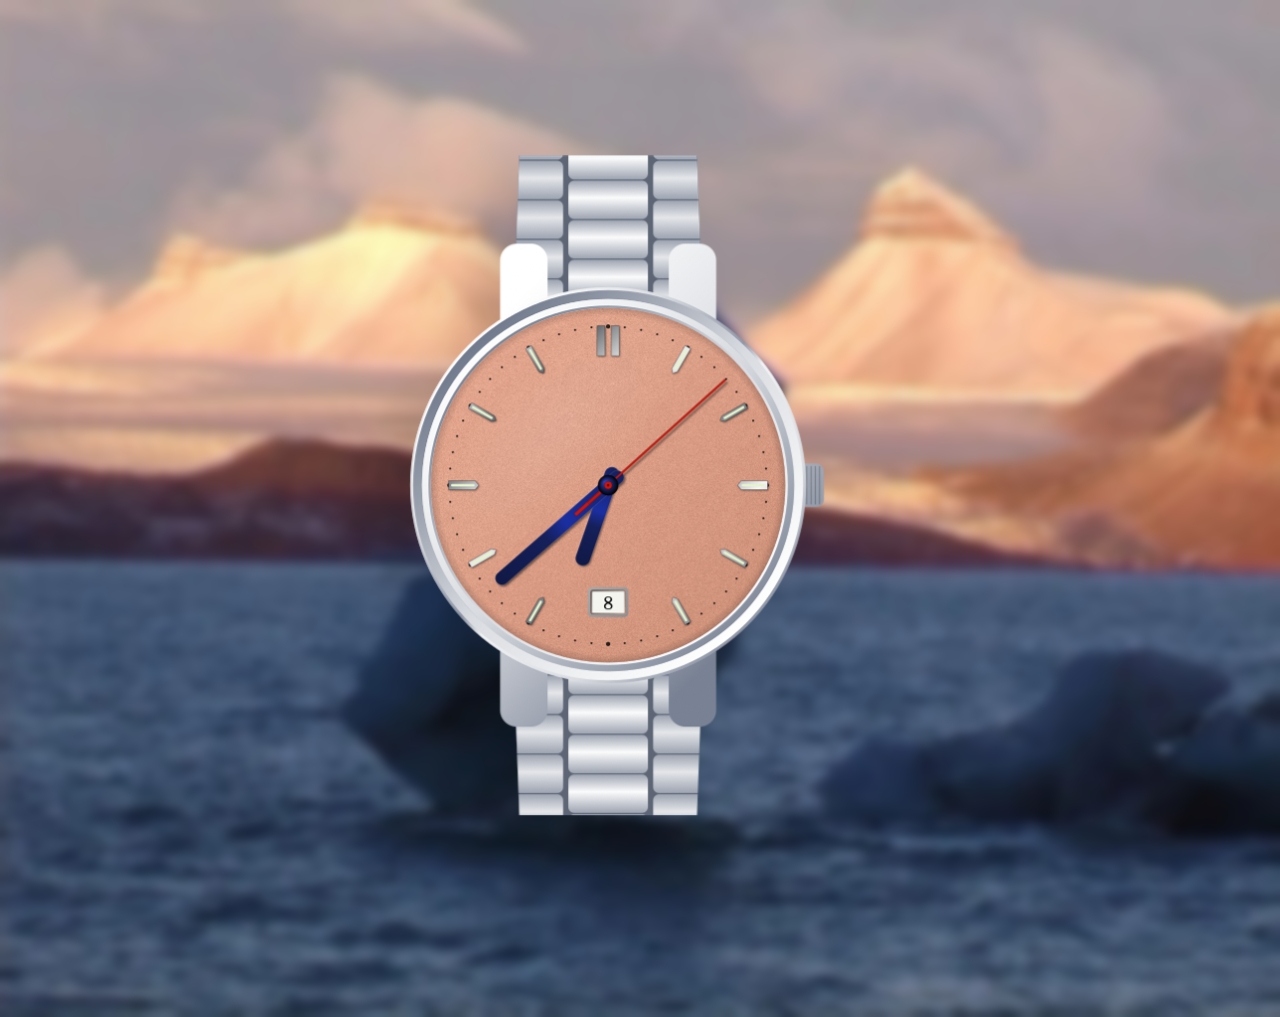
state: 6:38:08
